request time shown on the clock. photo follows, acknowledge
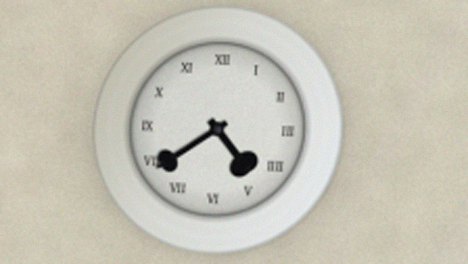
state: 4:39
